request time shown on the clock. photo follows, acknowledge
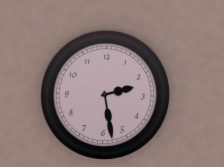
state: 2:28
